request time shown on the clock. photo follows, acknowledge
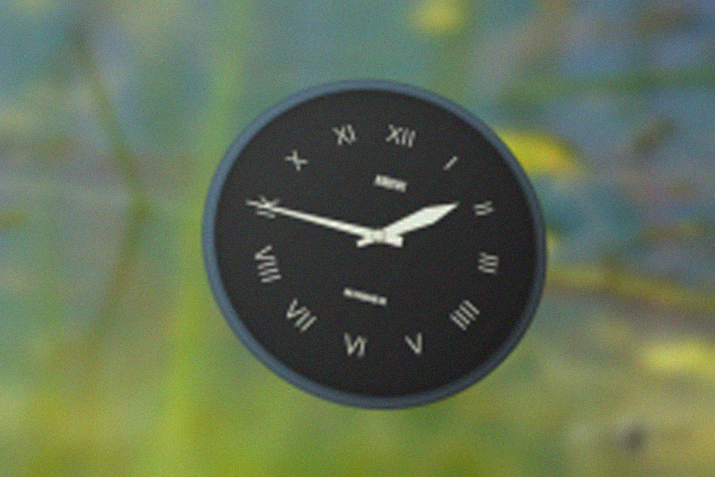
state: 1:45
